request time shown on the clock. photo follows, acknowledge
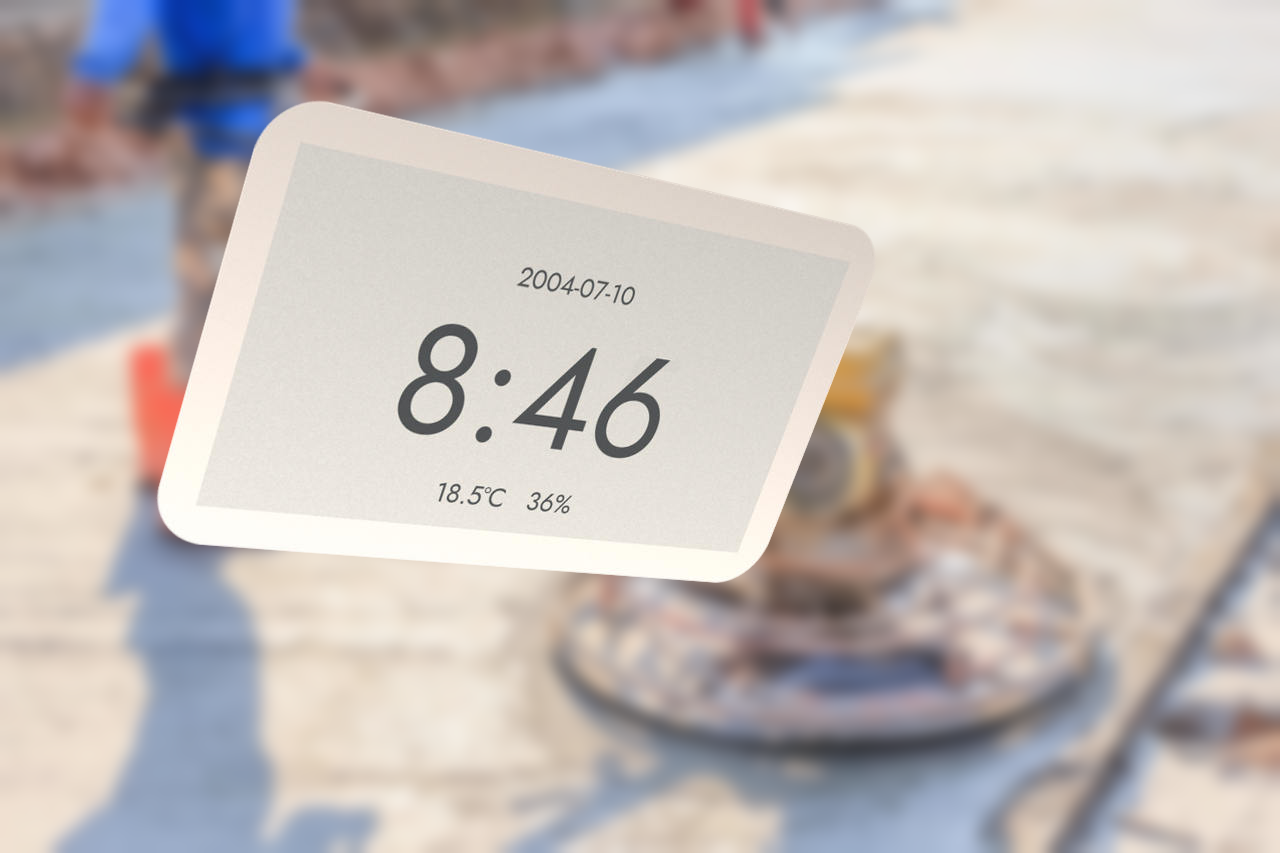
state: 8:46
